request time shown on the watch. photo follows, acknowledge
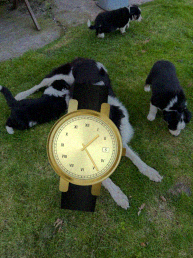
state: 1:24
